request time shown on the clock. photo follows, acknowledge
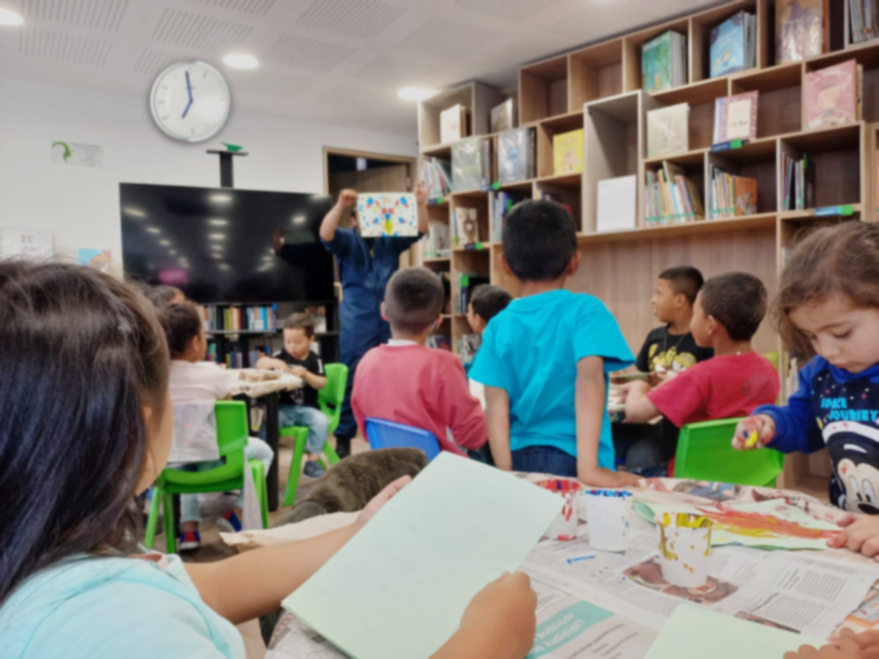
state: 6:59
